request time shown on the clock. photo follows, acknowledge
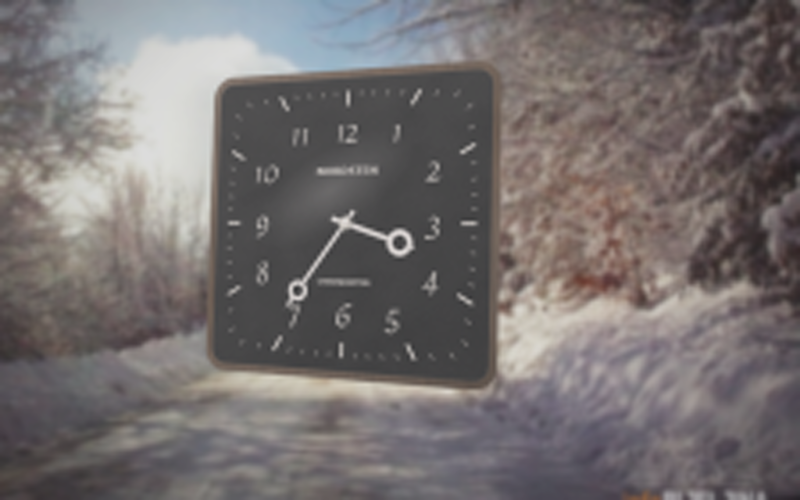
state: 3:36
